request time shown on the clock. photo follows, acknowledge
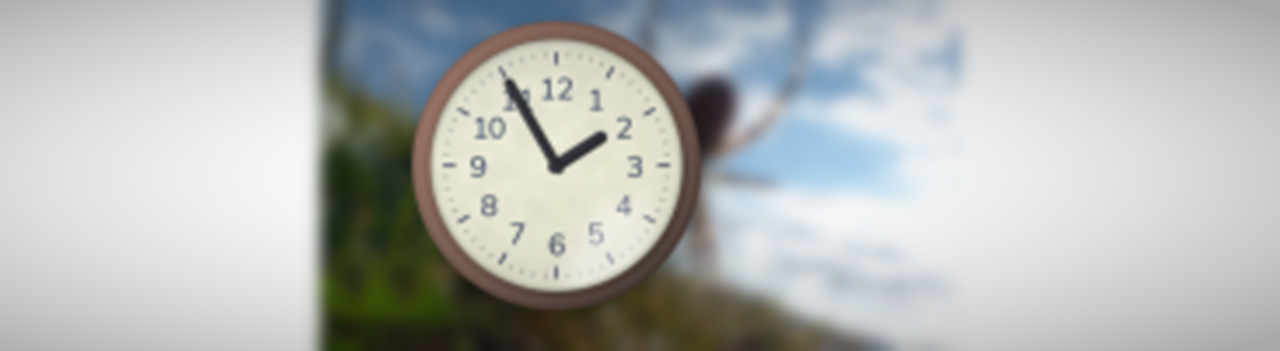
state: 1:55
